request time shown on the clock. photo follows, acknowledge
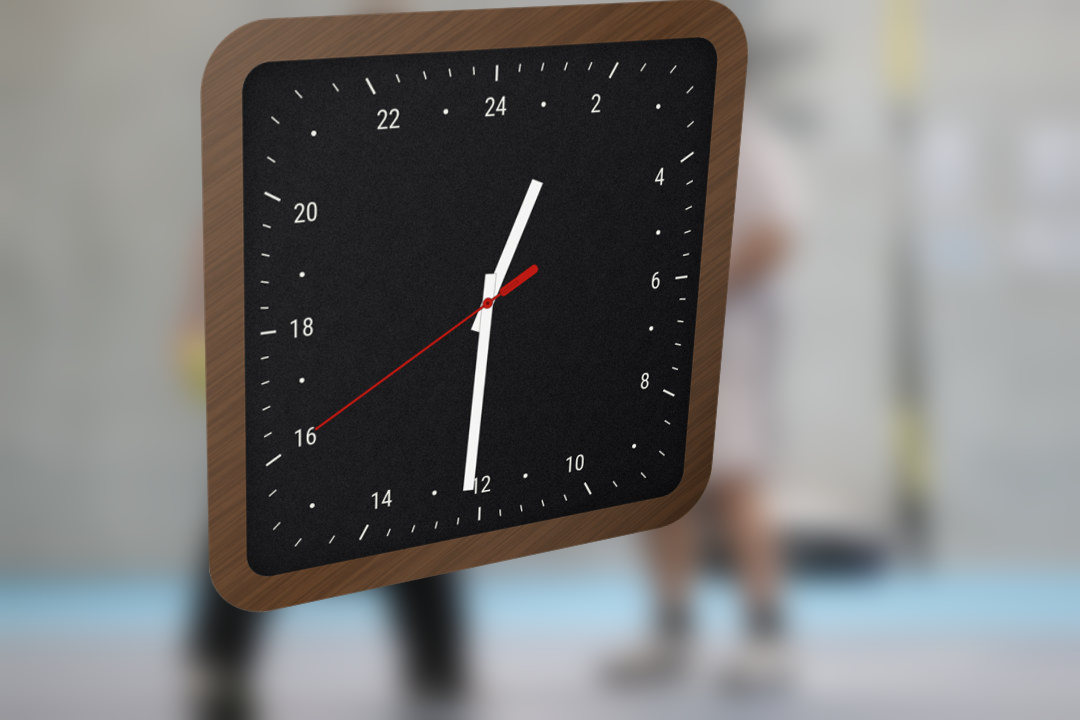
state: 1:30:40
